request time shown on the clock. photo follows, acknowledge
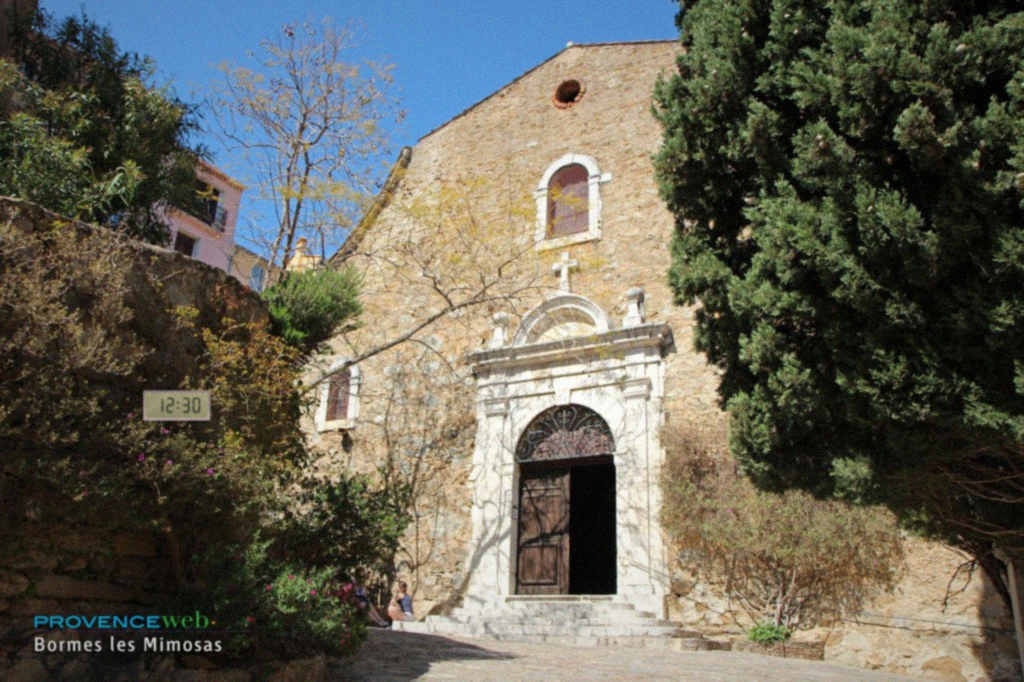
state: 12:30
